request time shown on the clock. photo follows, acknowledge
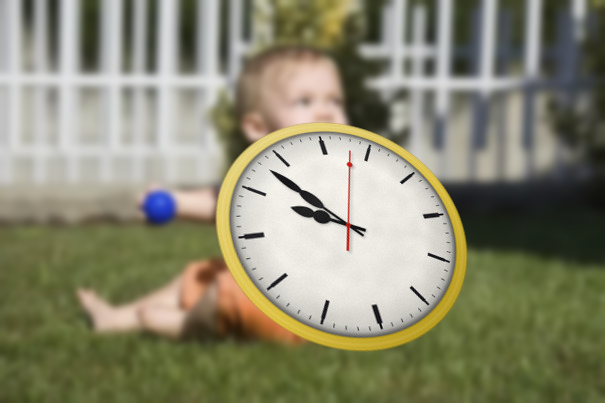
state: 9:53:03
